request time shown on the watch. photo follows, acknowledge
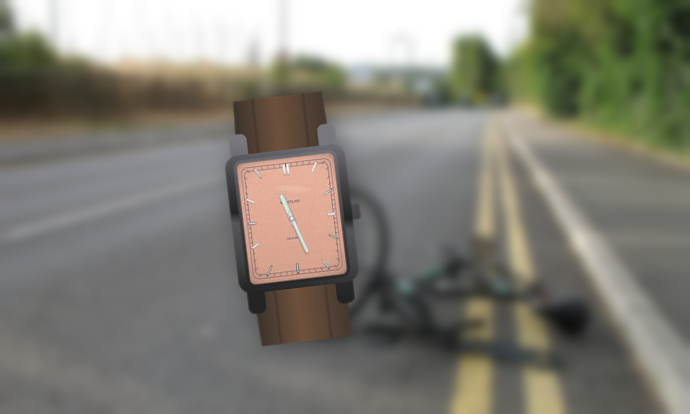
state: 11:27
